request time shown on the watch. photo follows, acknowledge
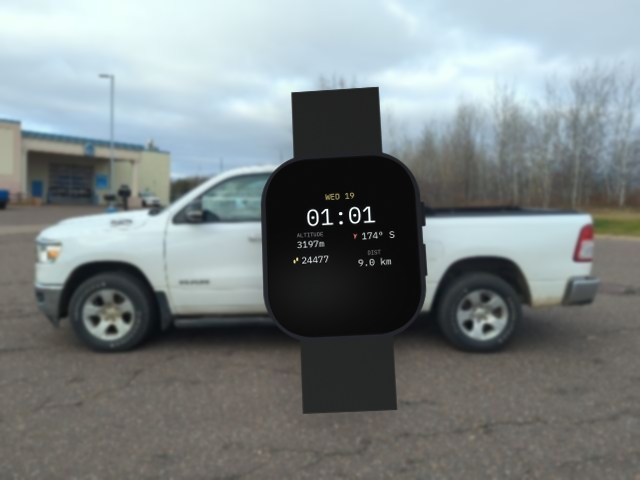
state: 1:01
